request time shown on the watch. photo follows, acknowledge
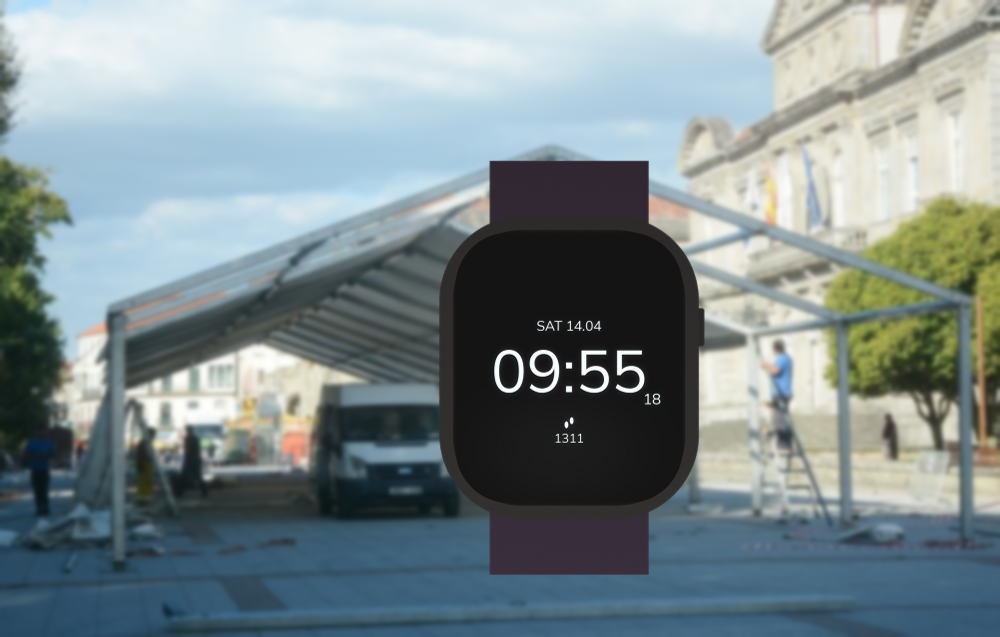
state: 9:55:18
